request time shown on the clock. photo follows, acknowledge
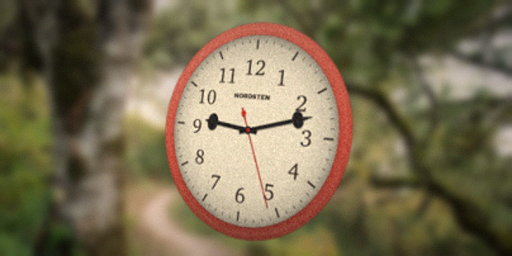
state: 9:12:26
